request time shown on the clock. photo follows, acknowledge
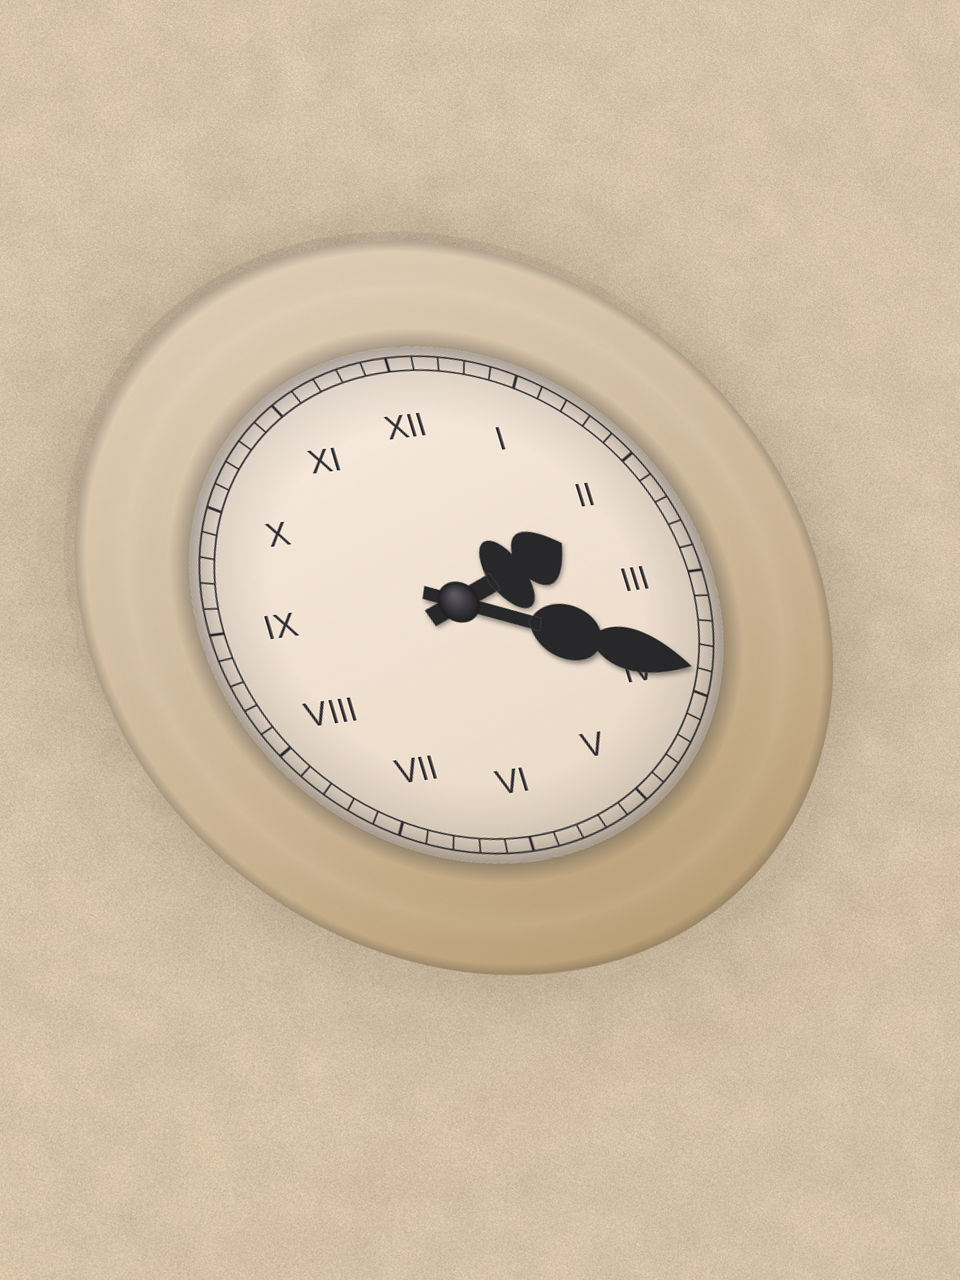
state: 2:19
